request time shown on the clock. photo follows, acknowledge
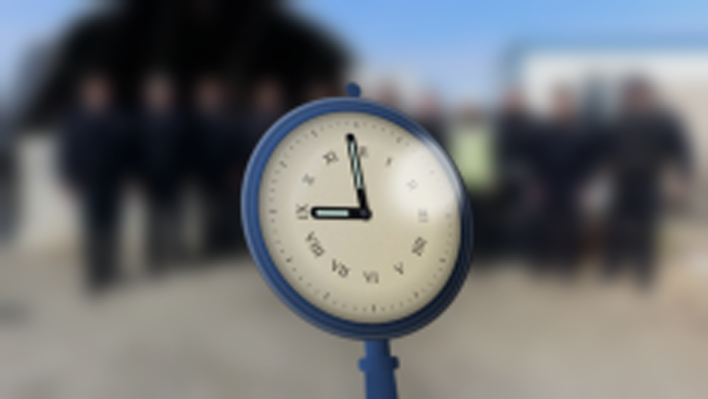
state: 8:59
